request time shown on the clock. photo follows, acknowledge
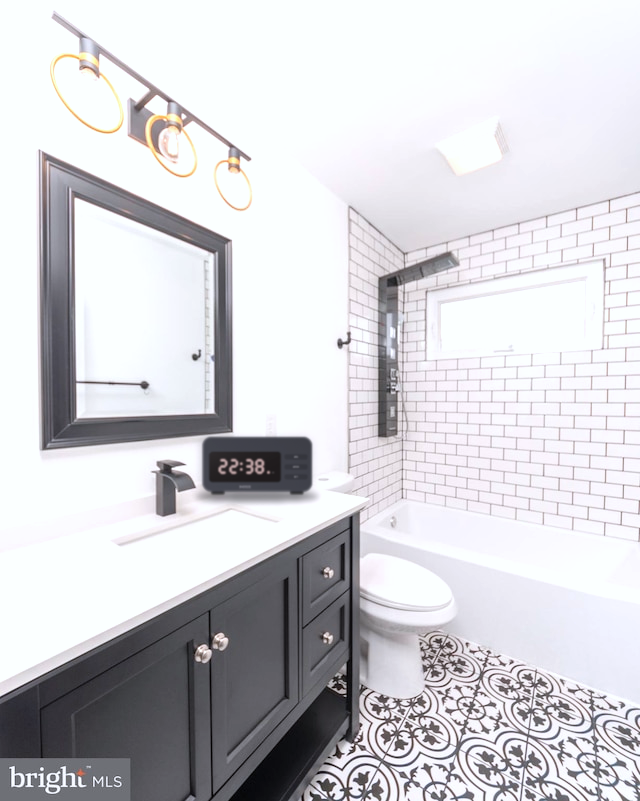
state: 22:38
